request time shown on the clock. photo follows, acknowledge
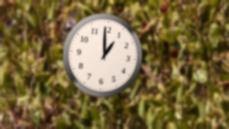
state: 12:59
